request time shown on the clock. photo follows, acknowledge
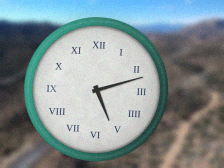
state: 5:12
